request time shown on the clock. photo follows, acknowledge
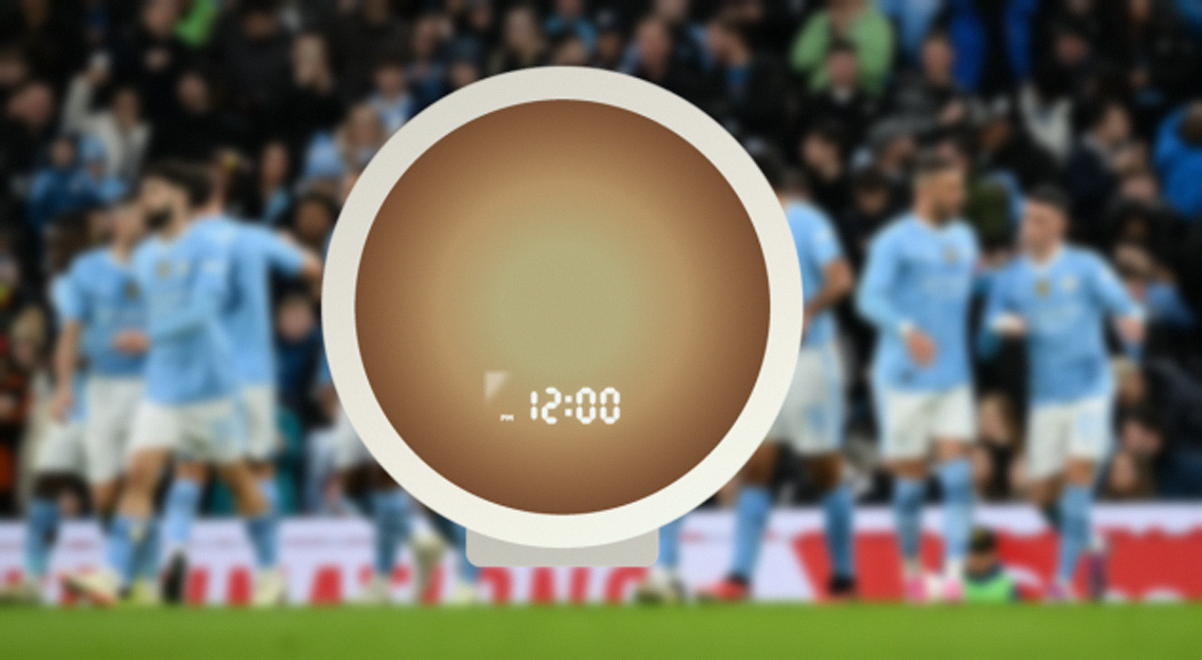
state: 12:00
